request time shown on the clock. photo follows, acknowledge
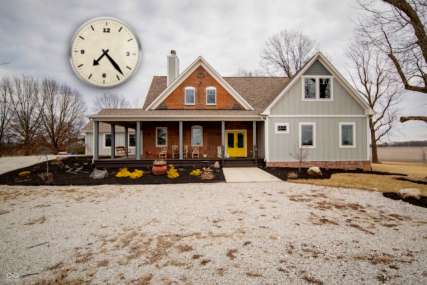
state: 7:23
